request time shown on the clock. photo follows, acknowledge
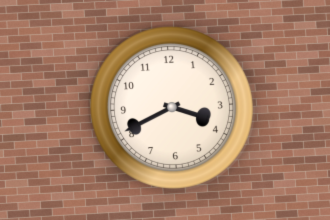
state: 3:41
